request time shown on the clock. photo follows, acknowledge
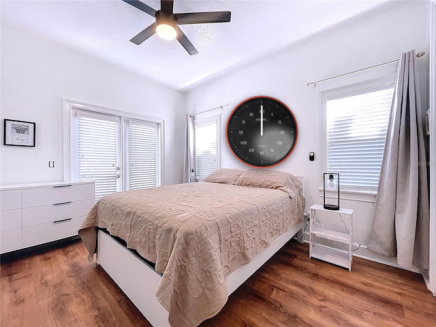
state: 12:00
